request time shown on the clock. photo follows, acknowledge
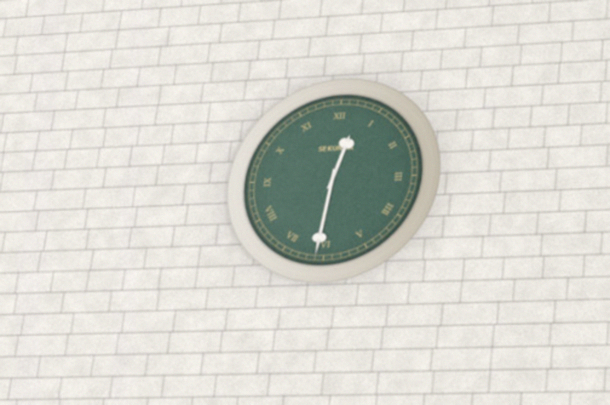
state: 12:31
